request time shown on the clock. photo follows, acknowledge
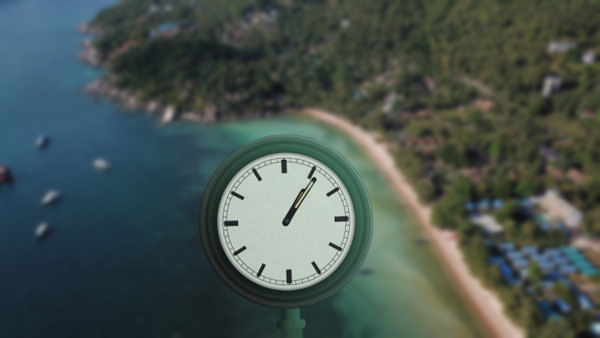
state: 1:06
